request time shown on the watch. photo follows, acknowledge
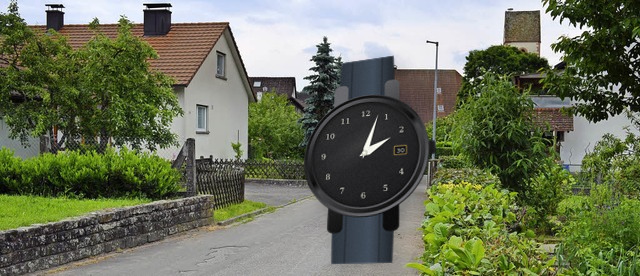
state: 2:03
